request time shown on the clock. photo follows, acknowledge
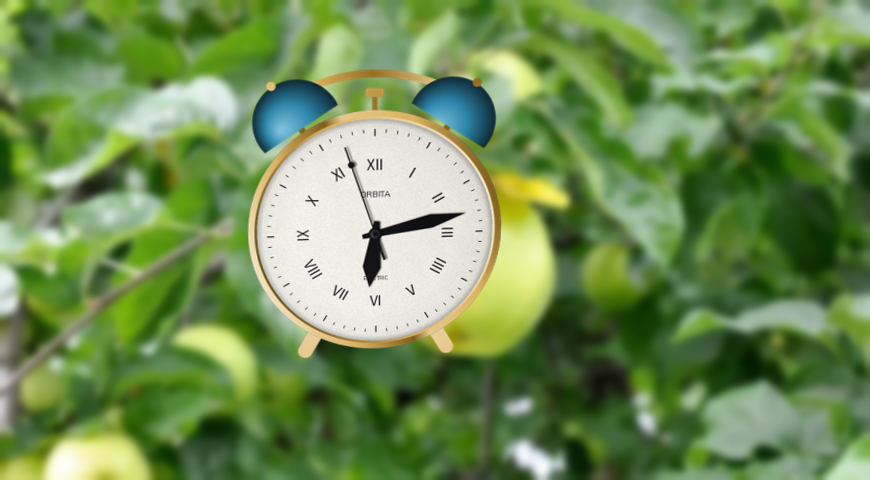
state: 6:12:57
